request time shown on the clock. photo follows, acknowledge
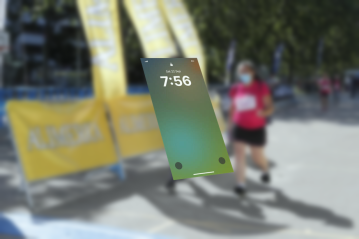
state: 7:56
